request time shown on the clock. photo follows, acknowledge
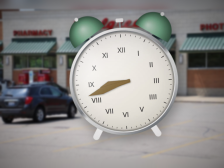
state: 8:42
